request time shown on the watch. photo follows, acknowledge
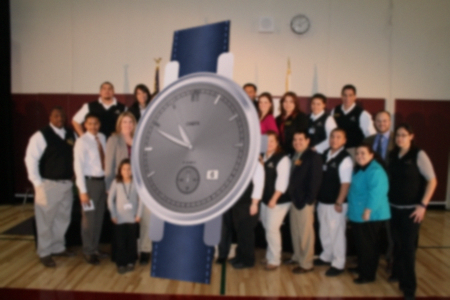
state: 10:49
